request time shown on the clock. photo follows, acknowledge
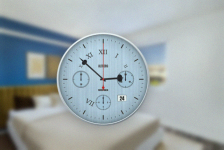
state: 2:52
